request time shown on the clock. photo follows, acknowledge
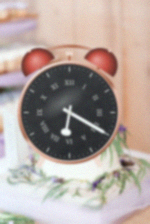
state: 6:20
